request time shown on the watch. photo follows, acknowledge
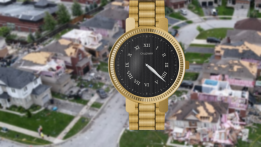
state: 4:22
